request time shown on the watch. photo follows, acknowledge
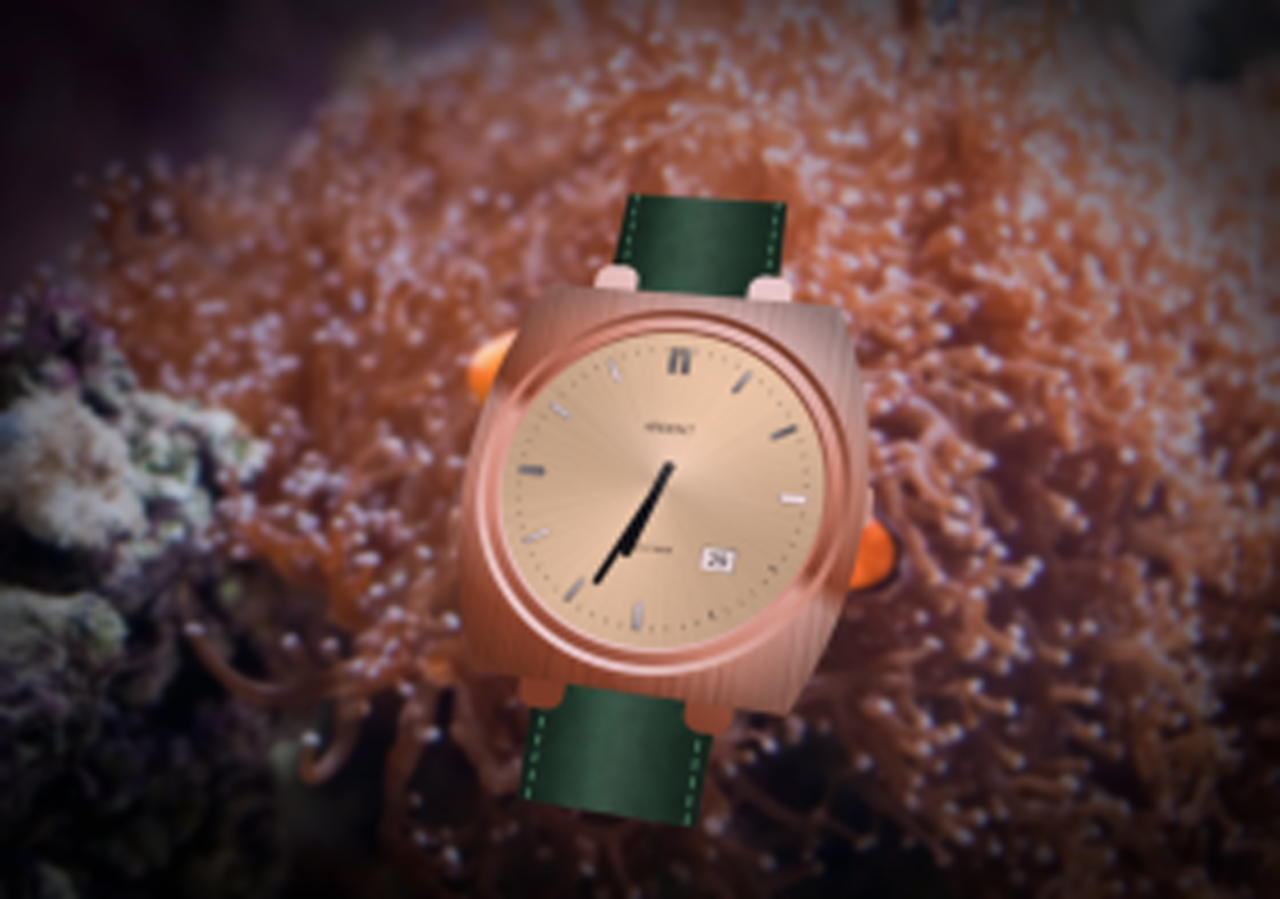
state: 6:34
